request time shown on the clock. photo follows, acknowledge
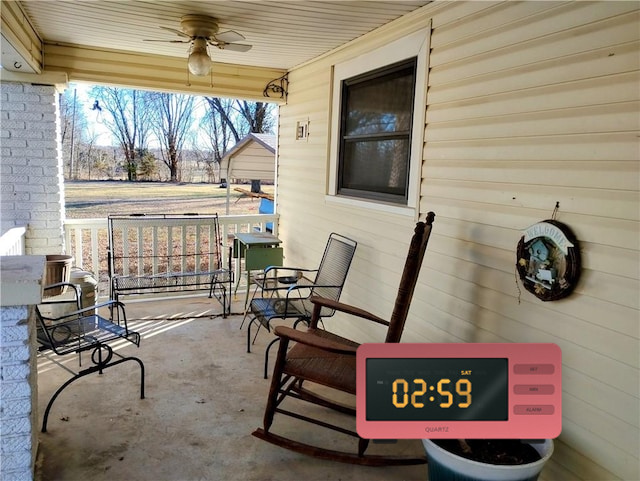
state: 2:59
